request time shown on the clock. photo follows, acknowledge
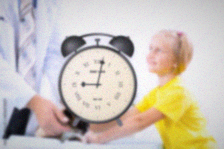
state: 9:02
